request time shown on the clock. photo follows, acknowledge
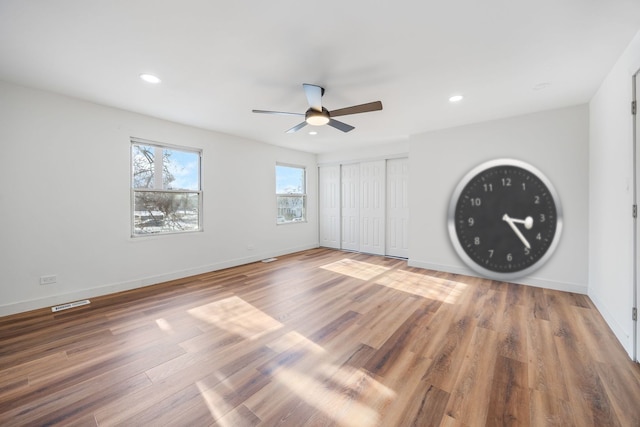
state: 3:24
